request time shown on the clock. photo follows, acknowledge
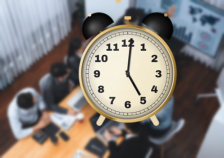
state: 5:01
